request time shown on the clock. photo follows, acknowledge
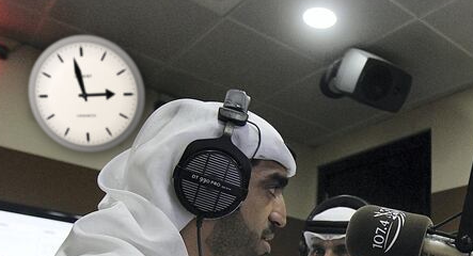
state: 2:58
